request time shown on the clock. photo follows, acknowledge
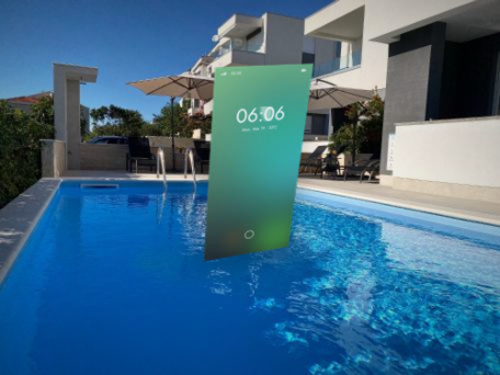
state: 6:06
